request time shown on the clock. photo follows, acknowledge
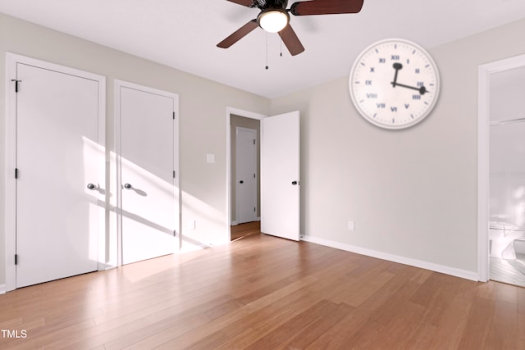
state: 12:17
